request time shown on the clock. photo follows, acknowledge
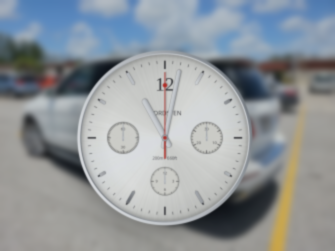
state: 11:02
